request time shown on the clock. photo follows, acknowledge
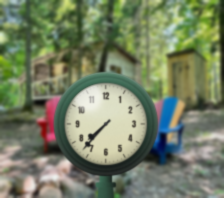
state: 7:37
